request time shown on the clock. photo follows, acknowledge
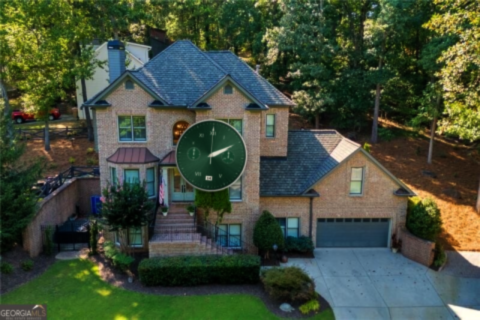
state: 2:10
